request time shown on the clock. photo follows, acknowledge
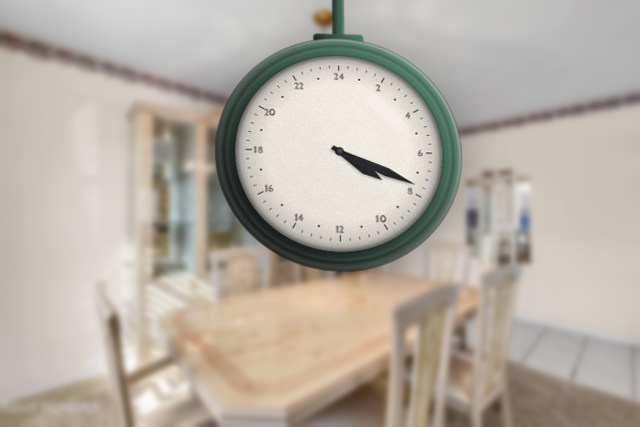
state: 8:19
